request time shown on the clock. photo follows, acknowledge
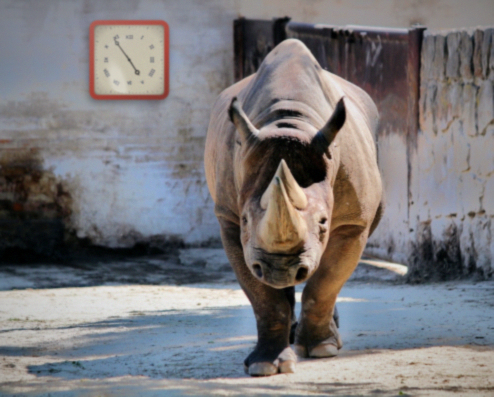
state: 4:54
